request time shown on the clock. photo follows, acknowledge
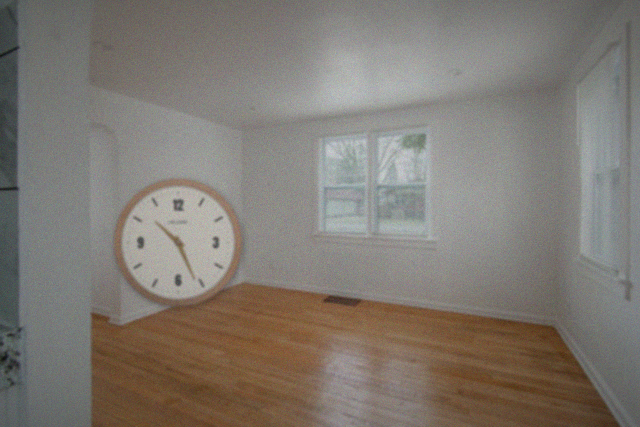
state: 10:26
